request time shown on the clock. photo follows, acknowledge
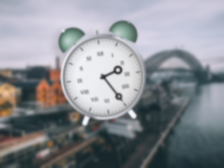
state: 2:25
